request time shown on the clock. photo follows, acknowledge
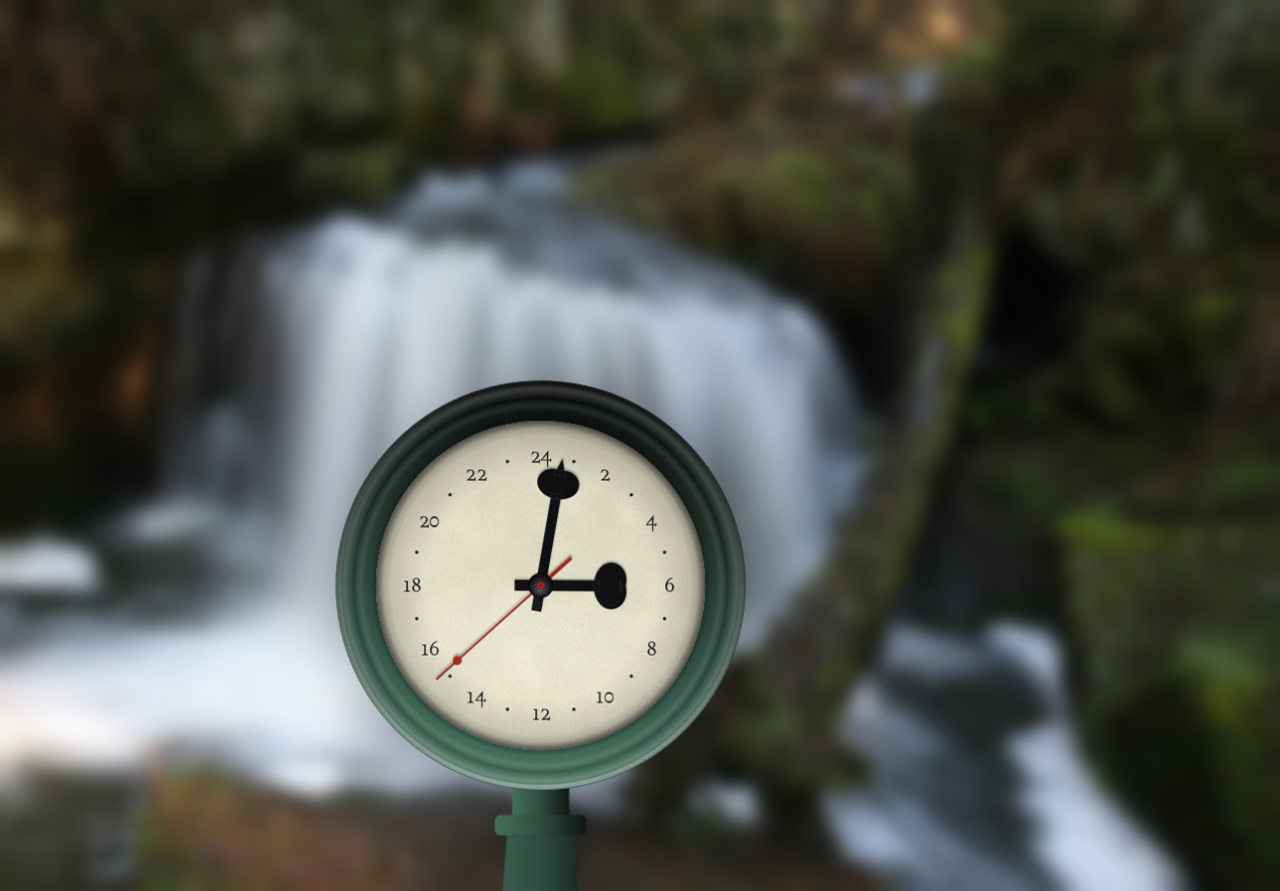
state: 6:01:38
